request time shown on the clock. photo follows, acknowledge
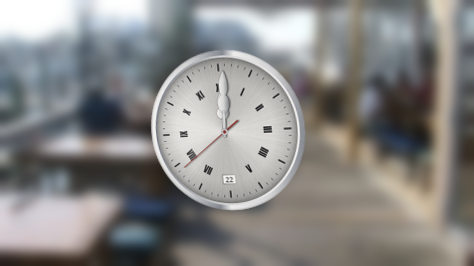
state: 12:00:39
